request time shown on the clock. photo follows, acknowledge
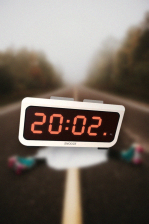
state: 20:02
